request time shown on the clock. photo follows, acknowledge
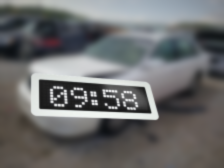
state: 9:58
